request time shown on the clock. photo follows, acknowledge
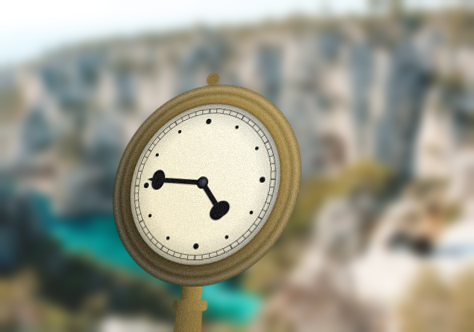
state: 4:46
